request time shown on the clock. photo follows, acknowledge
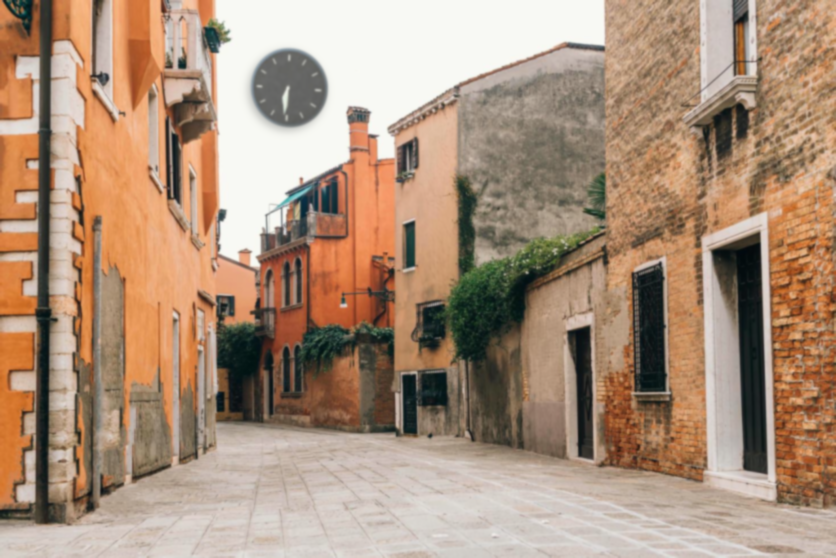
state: 6:31
